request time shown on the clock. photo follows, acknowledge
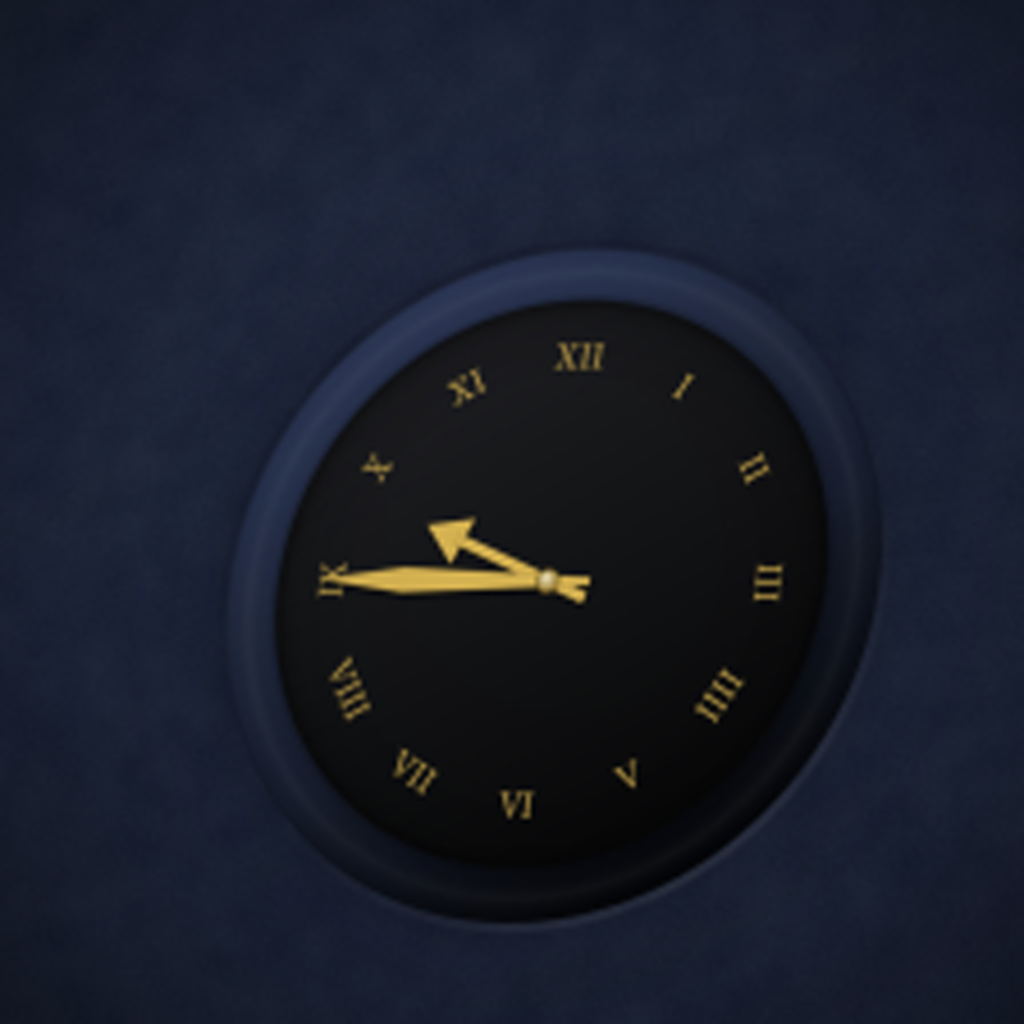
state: 9:45
